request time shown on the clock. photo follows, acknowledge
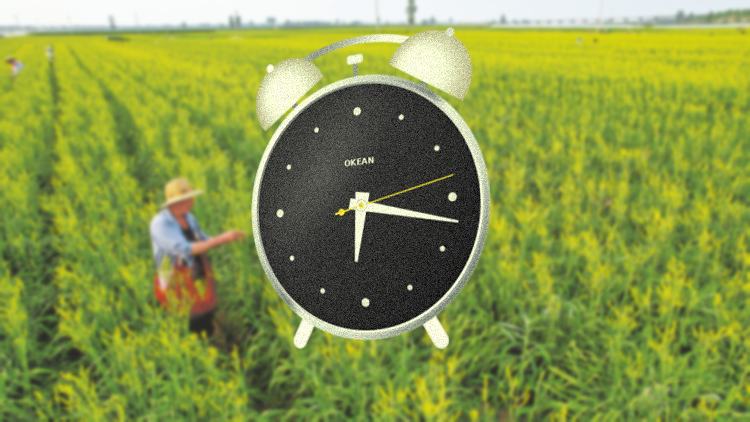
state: 6:17:13
